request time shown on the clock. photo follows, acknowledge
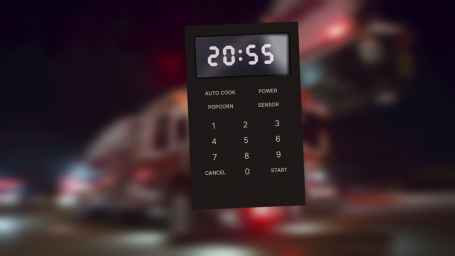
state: 20:55
